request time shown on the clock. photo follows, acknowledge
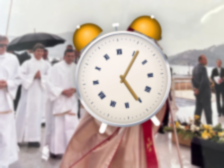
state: 5:06
